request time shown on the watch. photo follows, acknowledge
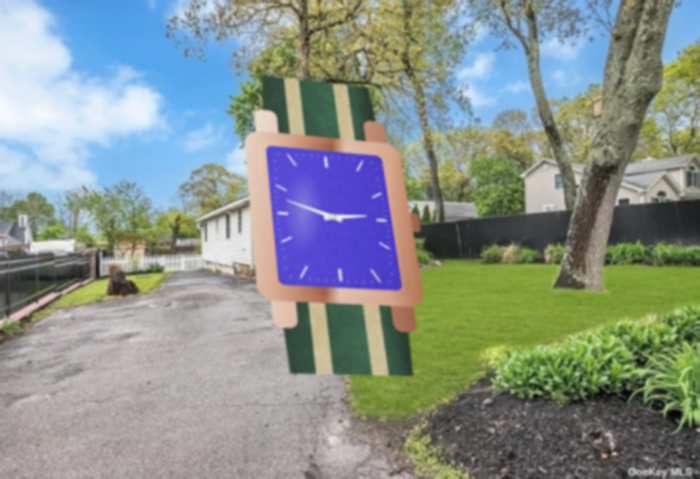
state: 2:48
